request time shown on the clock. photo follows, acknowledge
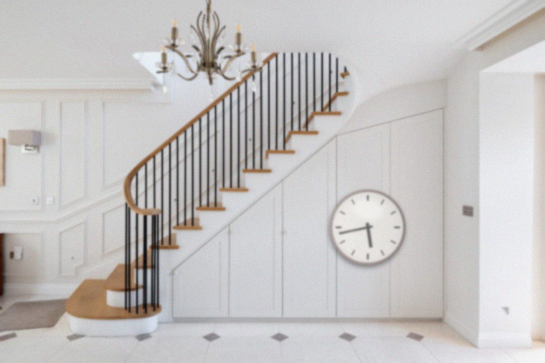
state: 5:43
